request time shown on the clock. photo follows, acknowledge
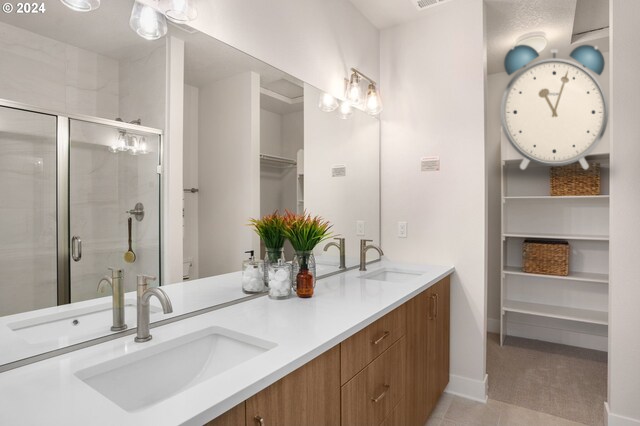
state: 11:03
